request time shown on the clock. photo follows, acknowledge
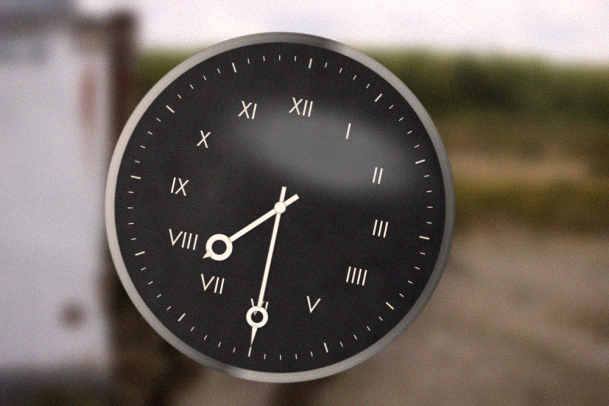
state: 7:30
